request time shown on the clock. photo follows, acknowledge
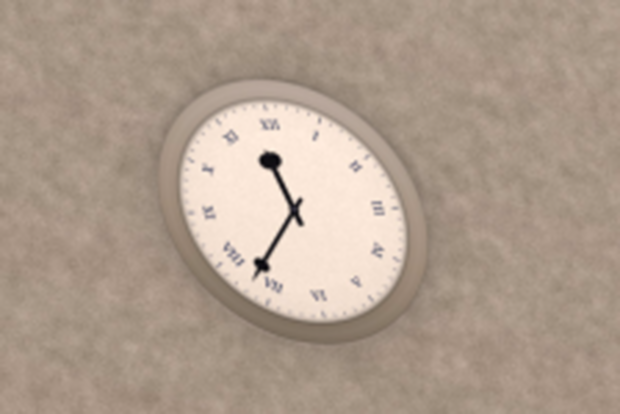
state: 11:37
